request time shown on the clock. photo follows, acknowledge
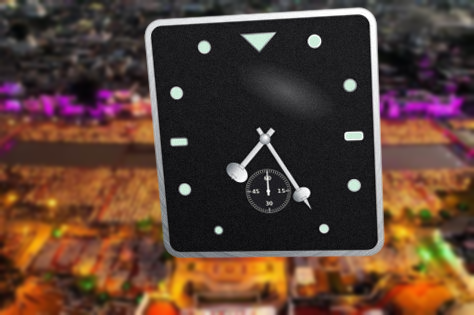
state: 7:25
